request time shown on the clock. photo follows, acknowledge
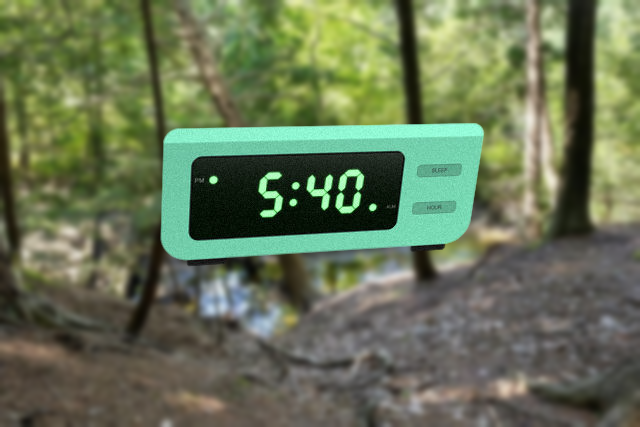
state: 5:40
